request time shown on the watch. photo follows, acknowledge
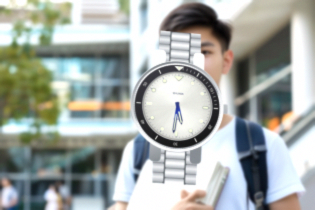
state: 5:31
